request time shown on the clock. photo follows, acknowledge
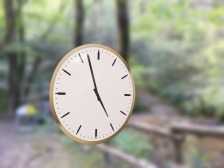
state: 4:57
